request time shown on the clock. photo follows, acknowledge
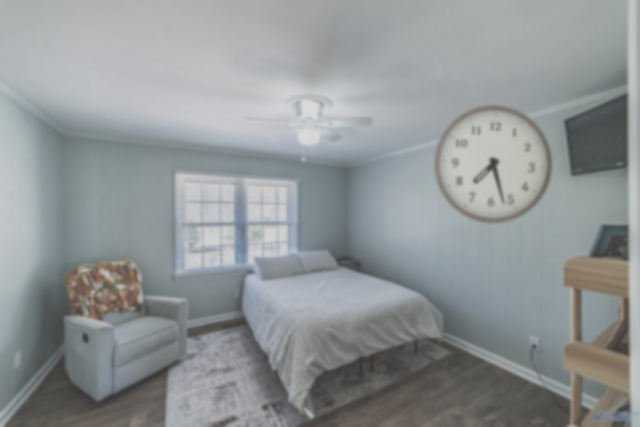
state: 7:27
